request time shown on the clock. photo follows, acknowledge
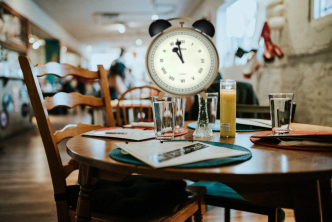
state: 10:58
